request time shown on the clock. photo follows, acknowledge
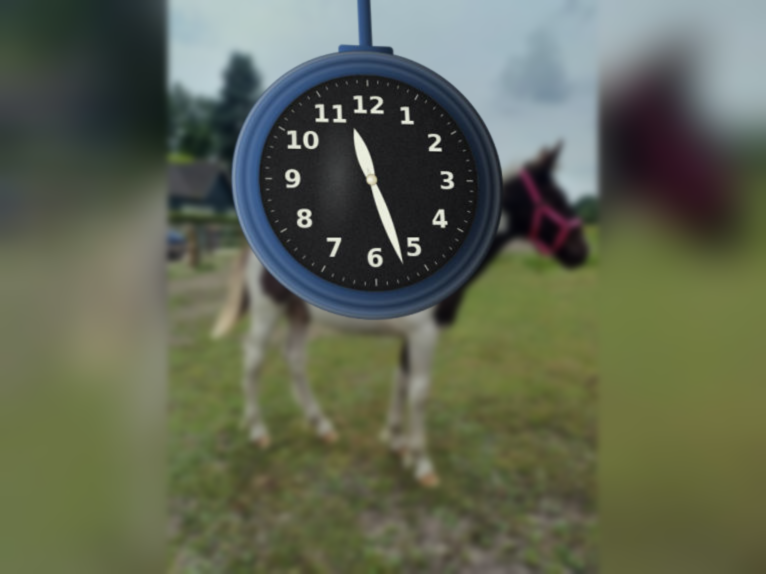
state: 11:27
